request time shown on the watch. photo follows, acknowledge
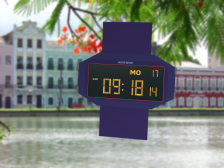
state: 9:18:14
